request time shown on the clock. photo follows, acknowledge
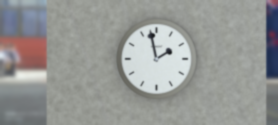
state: 1:58
